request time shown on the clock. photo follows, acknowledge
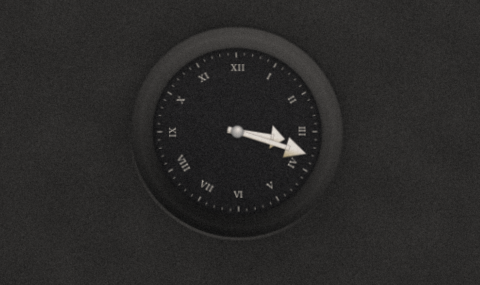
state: 3:18
